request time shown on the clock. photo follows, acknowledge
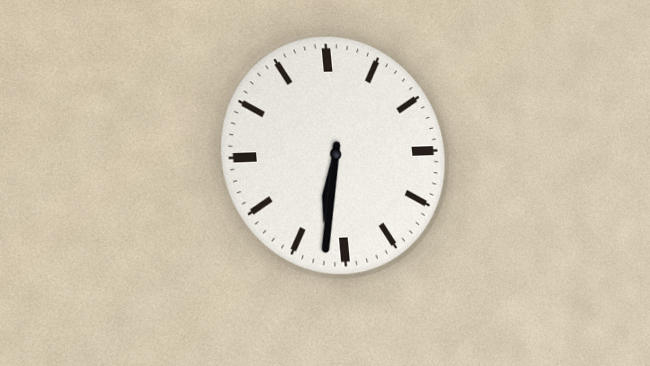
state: 6:32
